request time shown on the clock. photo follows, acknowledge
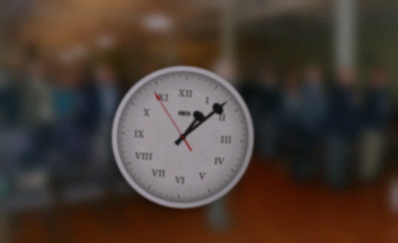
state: 1:07:54
